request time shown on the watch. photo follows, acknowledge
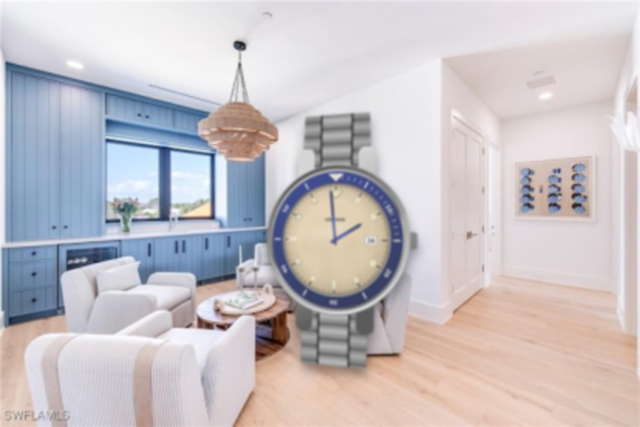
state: 1:59
